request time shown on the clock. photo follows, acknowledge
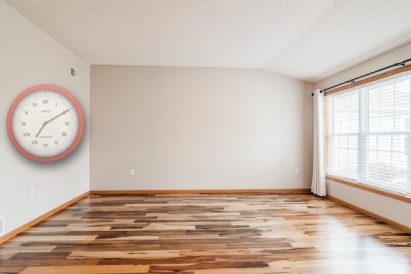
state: 7:10
